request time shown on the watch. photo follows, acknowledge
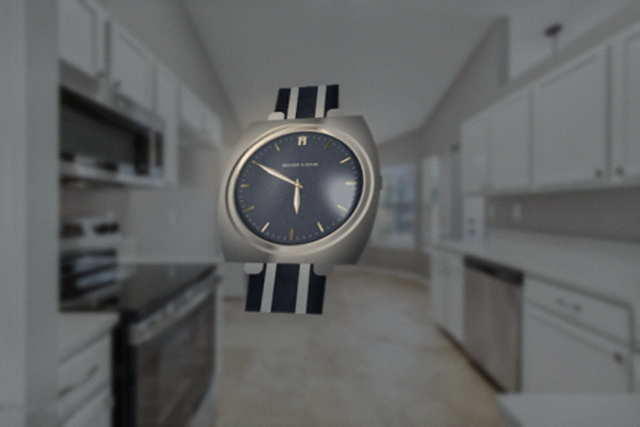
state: 5:50
